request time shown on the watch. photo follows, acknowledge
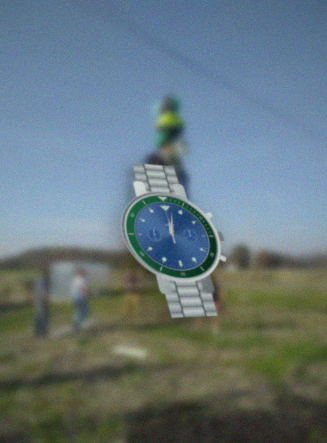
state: 12:02
